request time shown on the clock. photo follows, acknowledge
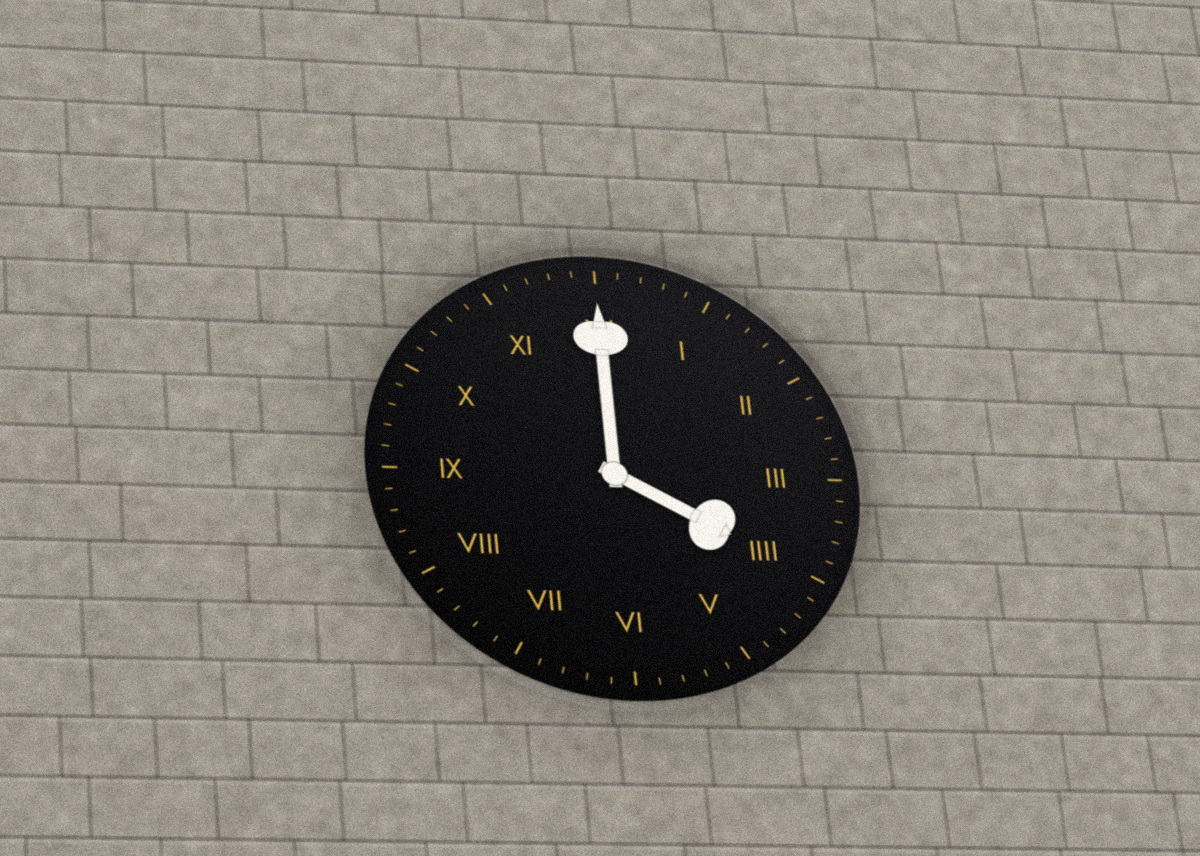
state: 4:00
